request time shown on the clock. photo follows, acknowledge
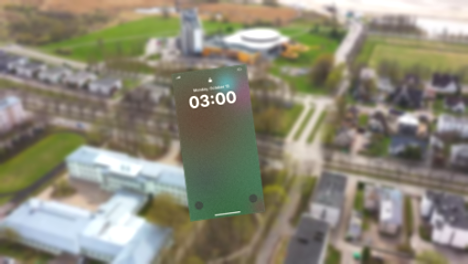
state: 3:00
